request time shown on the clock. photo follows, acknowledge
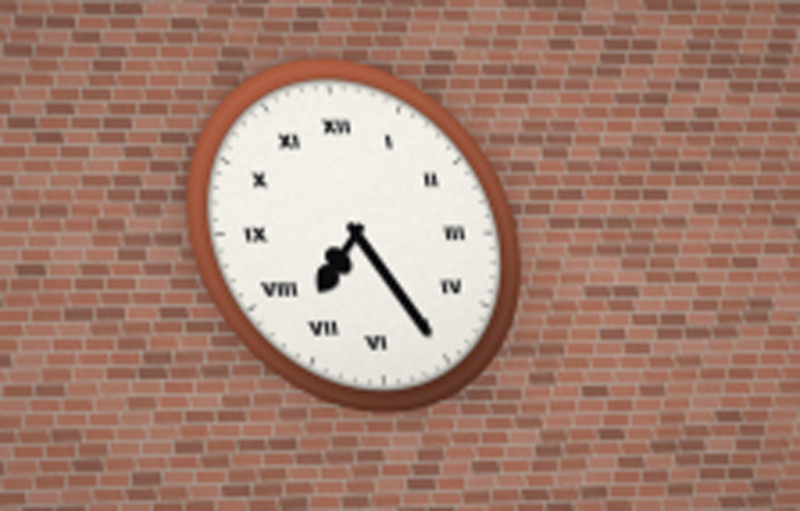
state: 7:25
